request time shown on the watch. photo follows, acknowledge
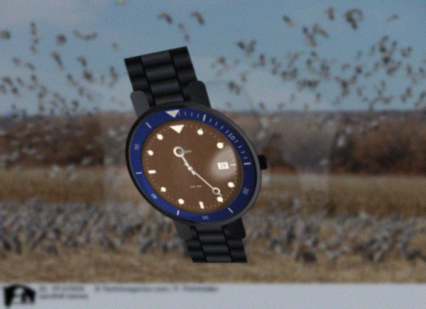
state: 11:24
